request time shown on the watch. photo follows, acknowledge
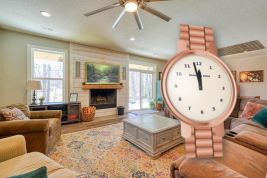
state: 11:58
